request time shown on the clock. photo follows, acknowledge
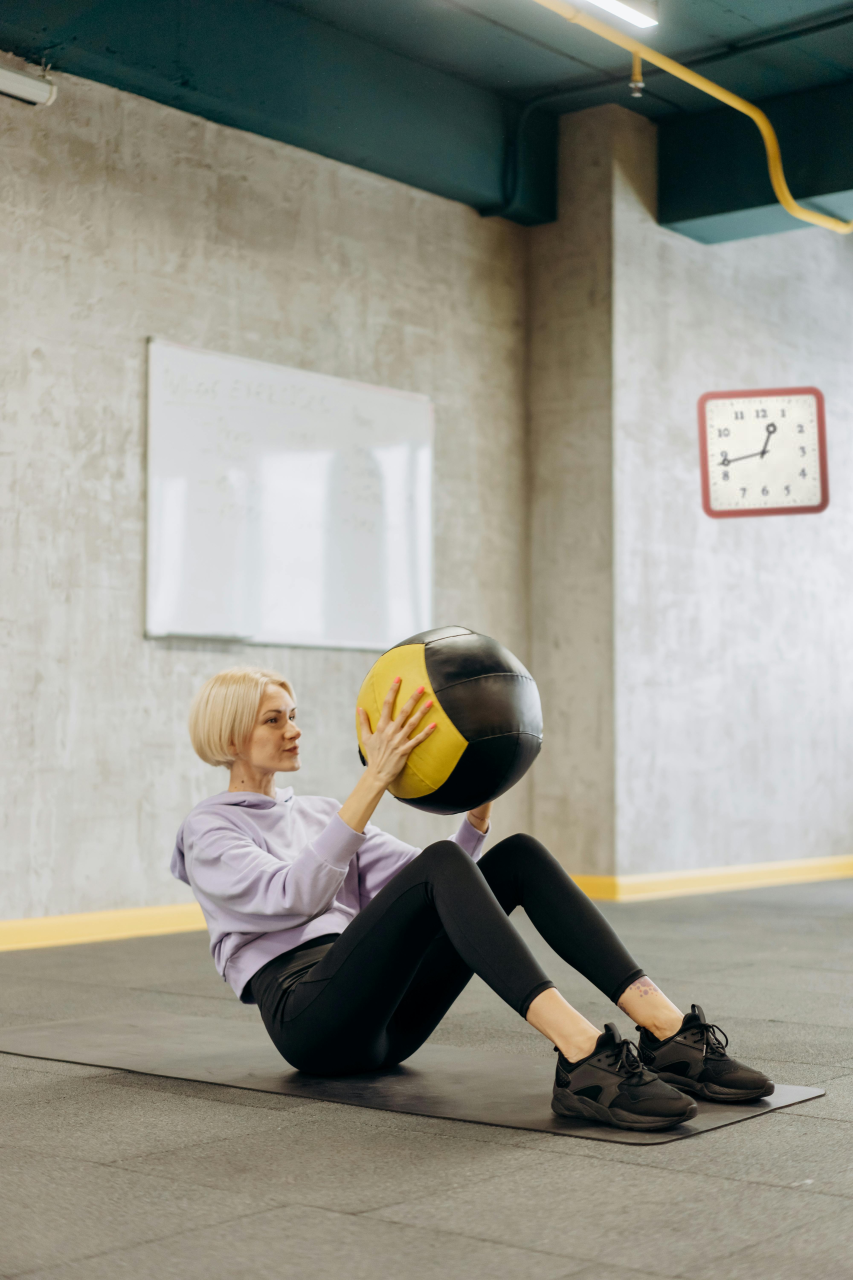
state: 12:43
